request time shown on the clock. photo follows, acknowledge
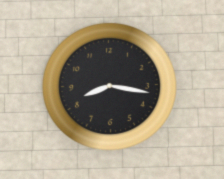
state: 8:17
